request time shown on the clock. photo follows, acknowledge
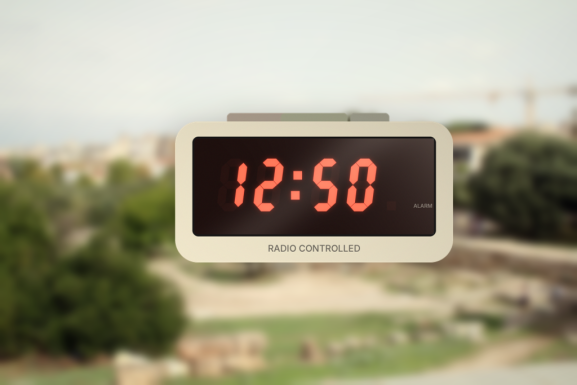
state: 12:50
